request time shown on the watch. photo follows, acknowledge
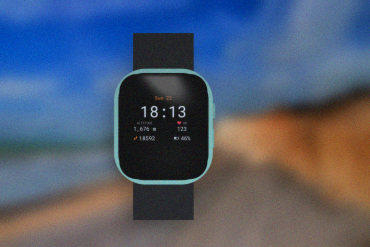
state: 18:13
